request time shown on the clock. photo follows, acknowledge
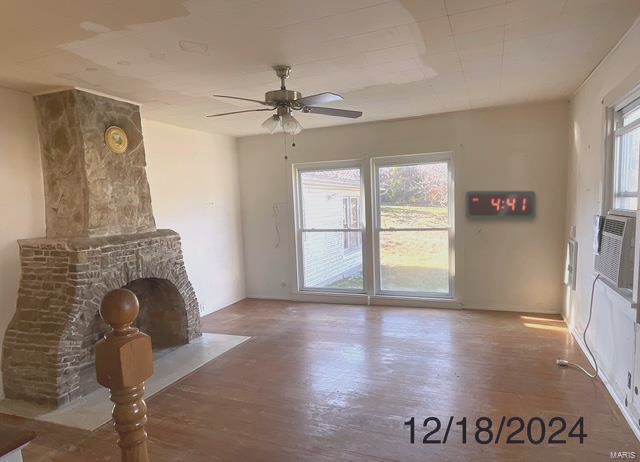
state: 4:41
